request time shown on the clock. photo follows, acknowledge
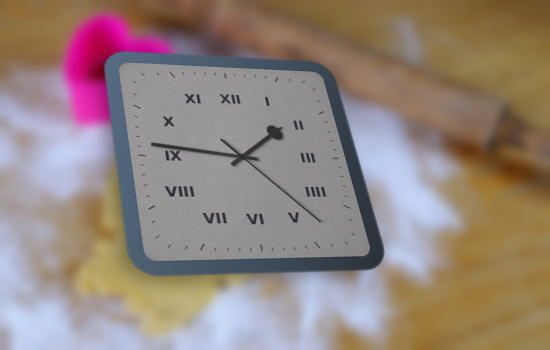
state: 1:46:23
